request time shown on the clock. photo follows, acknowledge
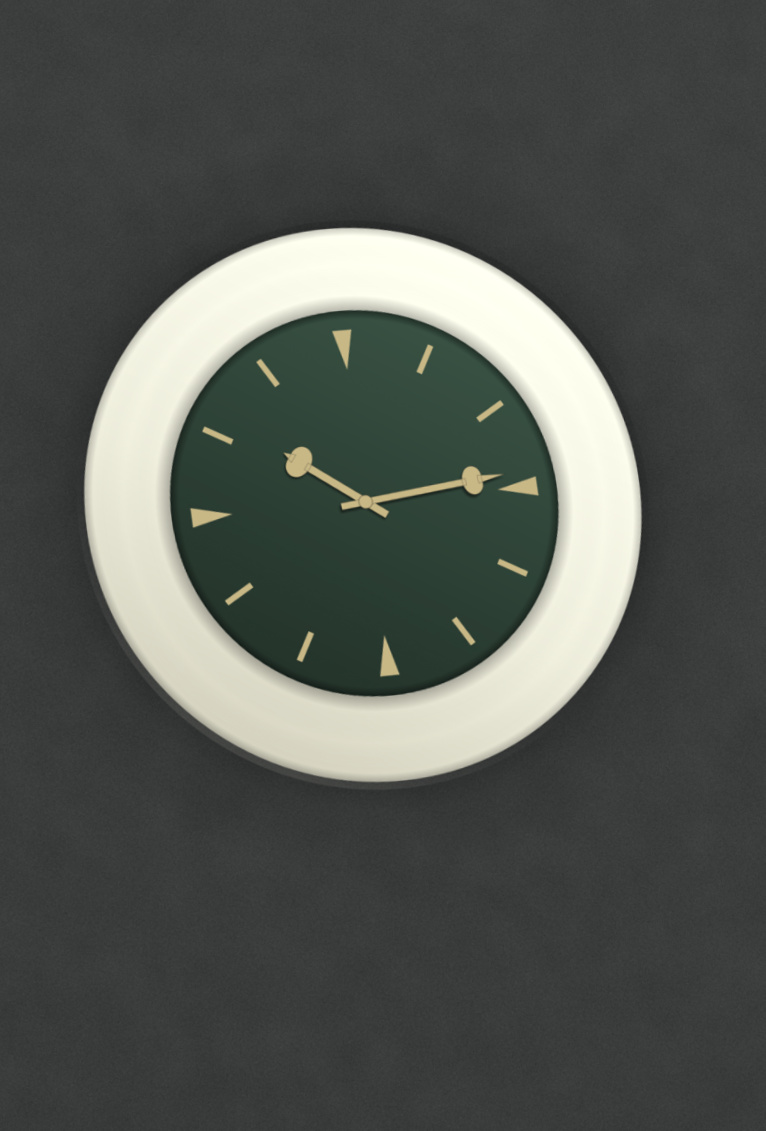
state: 10:14
